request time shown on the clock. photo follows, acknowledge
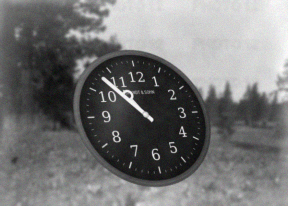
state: 10:53
